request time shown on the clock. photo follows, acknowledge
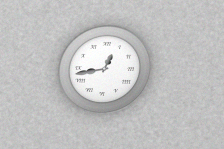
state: 12:43
